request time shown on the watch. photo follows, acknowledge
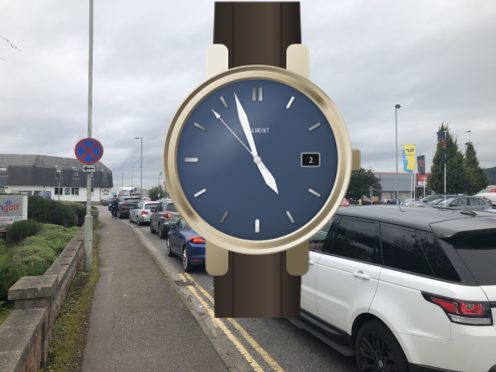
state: 4:56:53
